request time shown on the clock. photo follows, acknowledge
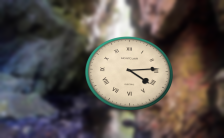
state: 4:14
